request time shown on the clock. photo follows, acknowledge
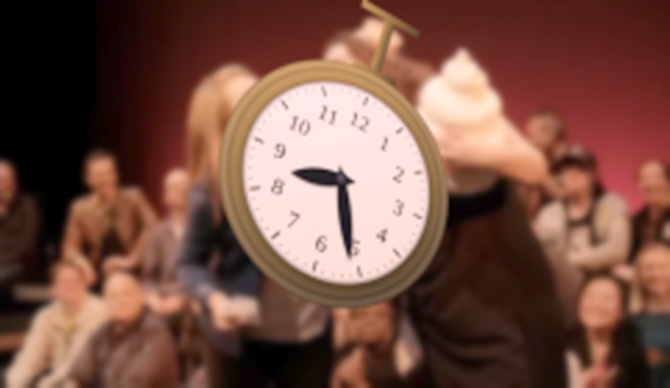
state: 8:26
